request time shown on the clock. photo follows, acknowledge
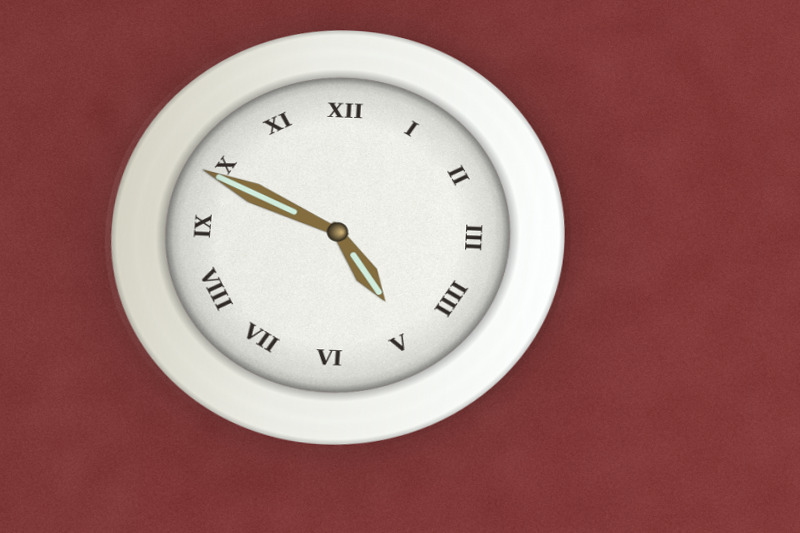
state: 4:49
